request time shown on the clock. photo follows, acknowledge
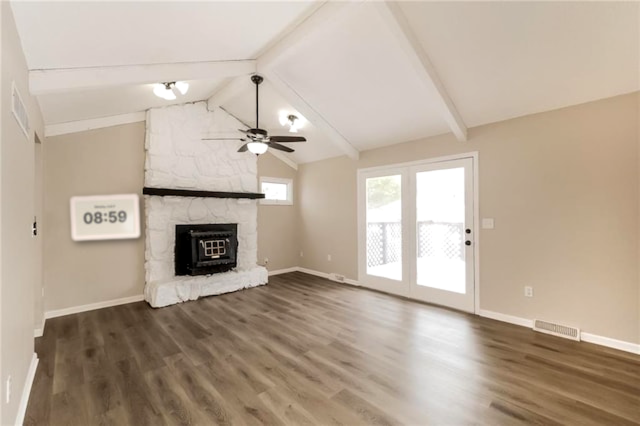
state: 8:59
